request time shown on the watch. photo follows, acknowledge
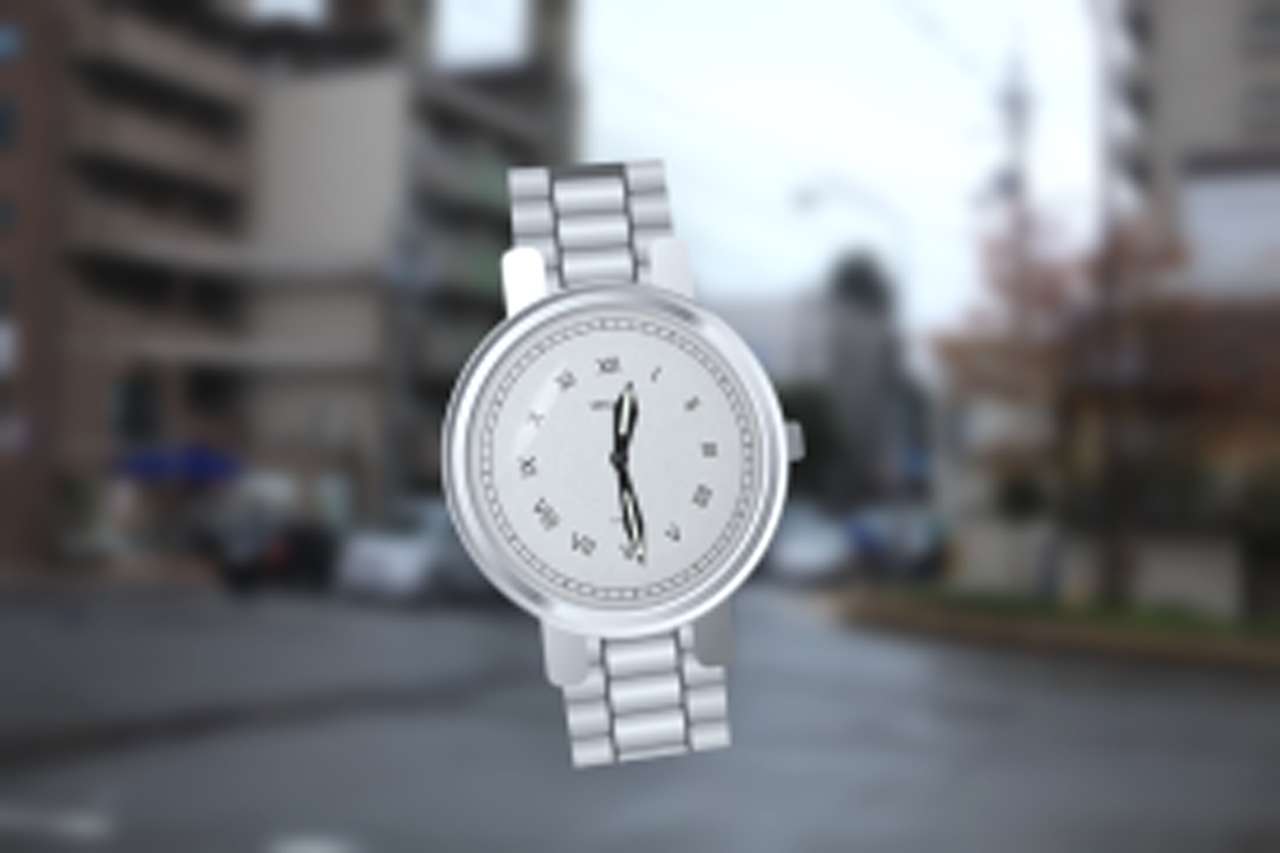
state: 12:29
